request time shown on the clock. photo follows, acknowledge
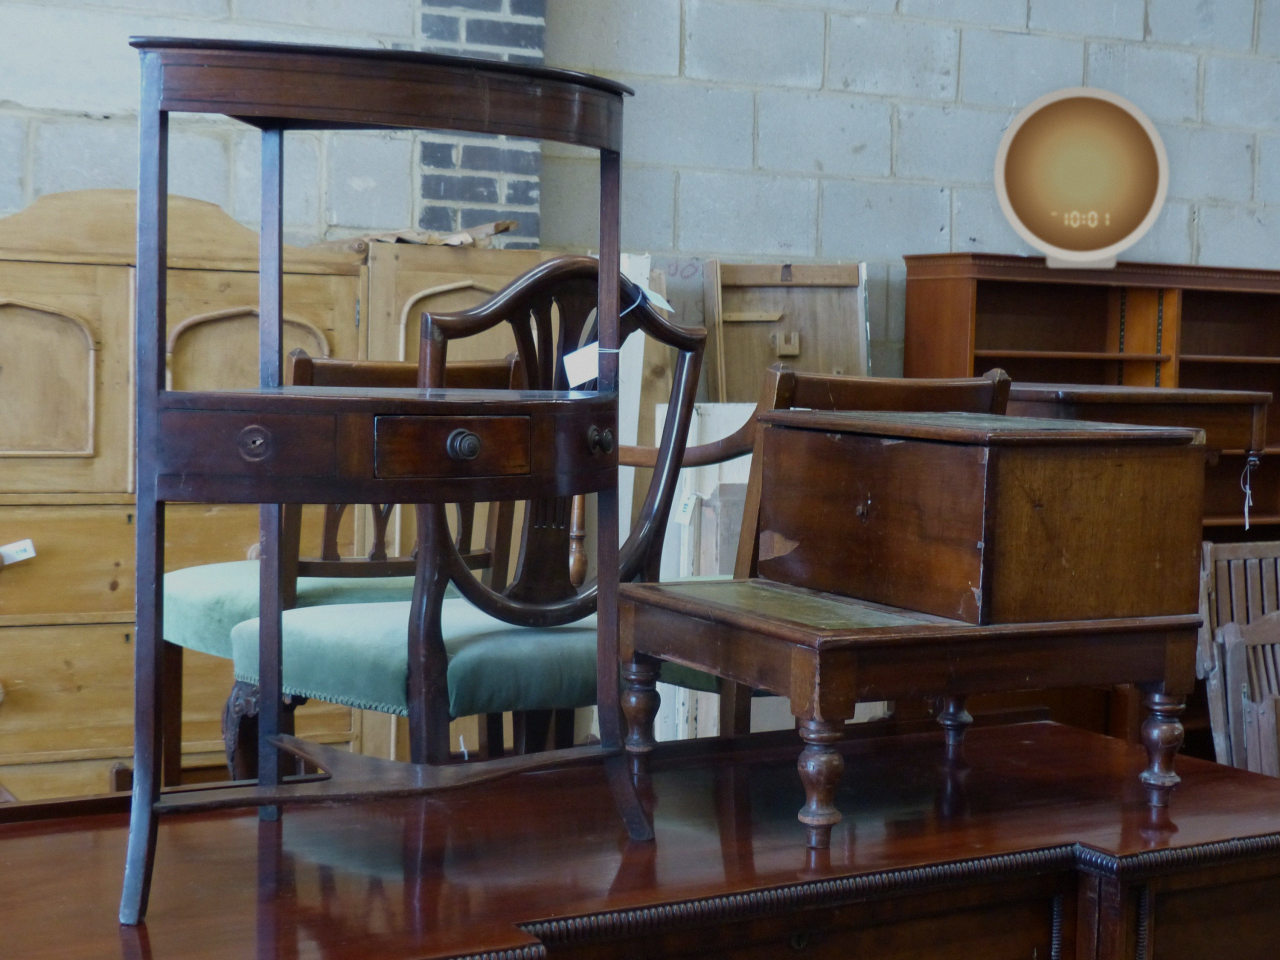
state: 10:01
